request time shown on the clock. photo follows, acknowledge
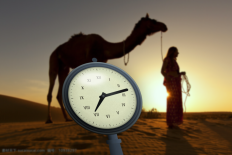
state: 7:13
